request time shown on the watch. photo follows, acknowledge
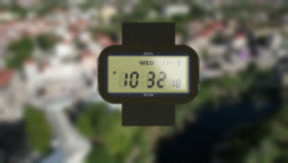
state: 10:32:18
